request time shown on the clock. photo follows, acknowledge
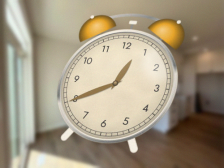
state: 12:40
